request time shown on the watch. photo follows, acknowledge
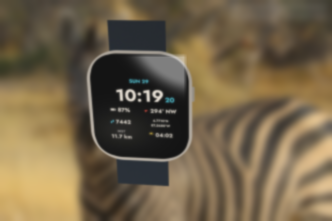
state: 10:19
